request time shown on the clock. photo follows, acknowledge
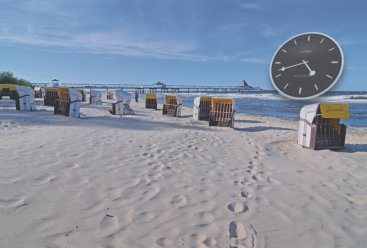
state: 4:42
